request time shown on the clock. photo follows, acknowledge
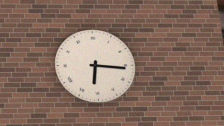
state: 6:16
